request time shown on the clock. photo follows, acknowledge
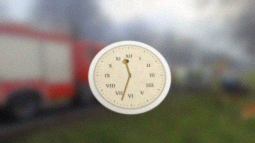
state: 11:33
